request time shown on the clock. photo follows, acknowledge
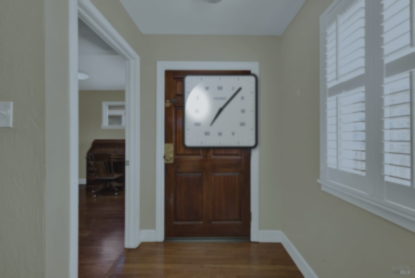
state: 7:07
